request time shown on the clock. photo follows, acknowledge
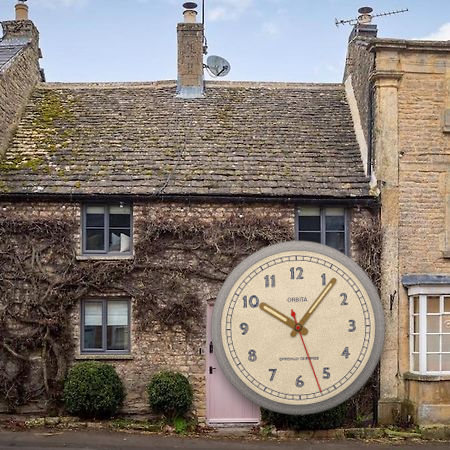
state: 10:06:27
